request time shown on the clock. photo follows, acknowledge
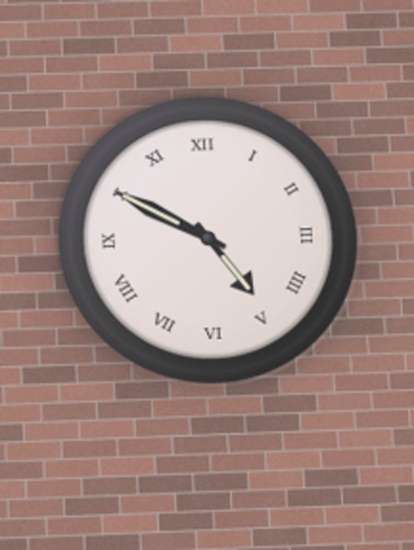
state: 4:50
